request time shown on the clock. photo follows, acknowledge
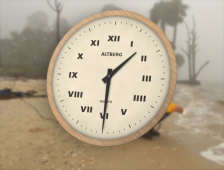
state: 1:30
